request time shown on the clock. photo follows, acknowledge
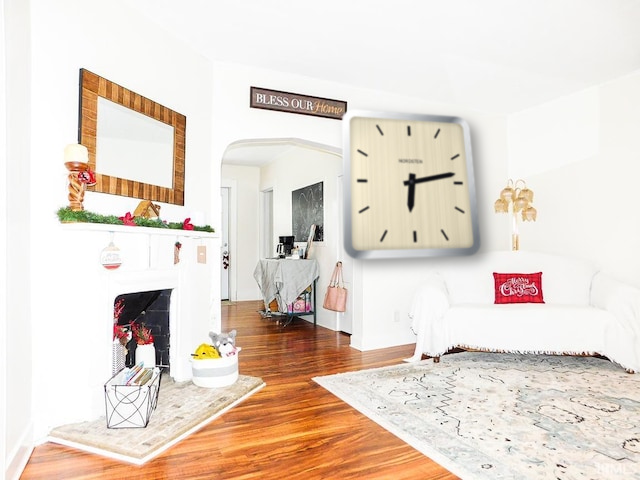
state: 6:13
